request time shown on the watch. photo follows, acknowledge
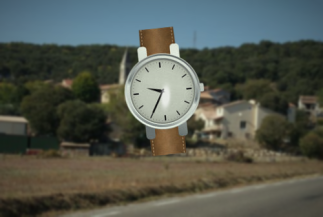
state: 9:35
